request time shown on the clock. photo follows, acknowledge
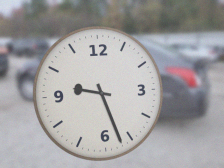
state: 9:27
